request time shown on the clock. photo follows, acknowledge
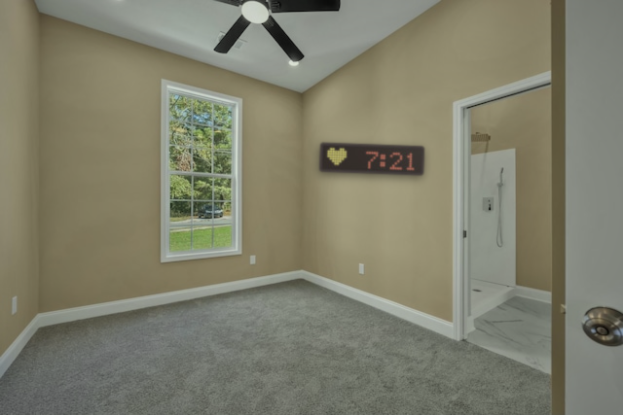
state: 7:21
